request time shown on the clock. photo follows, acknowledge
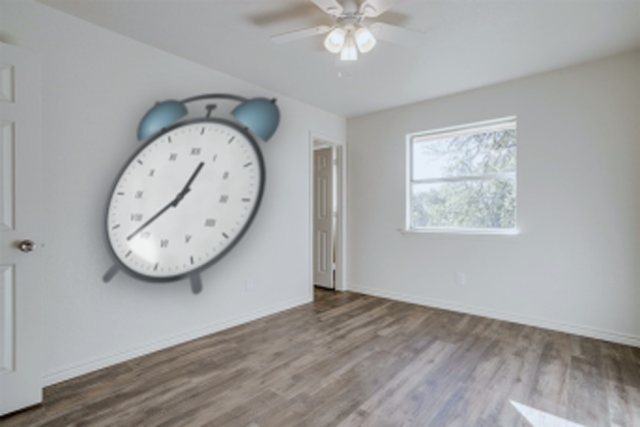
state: 12:37
